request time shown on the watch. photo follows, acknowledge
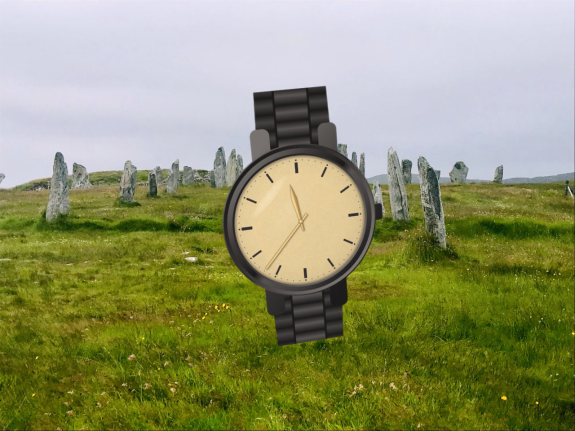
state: 11:37
